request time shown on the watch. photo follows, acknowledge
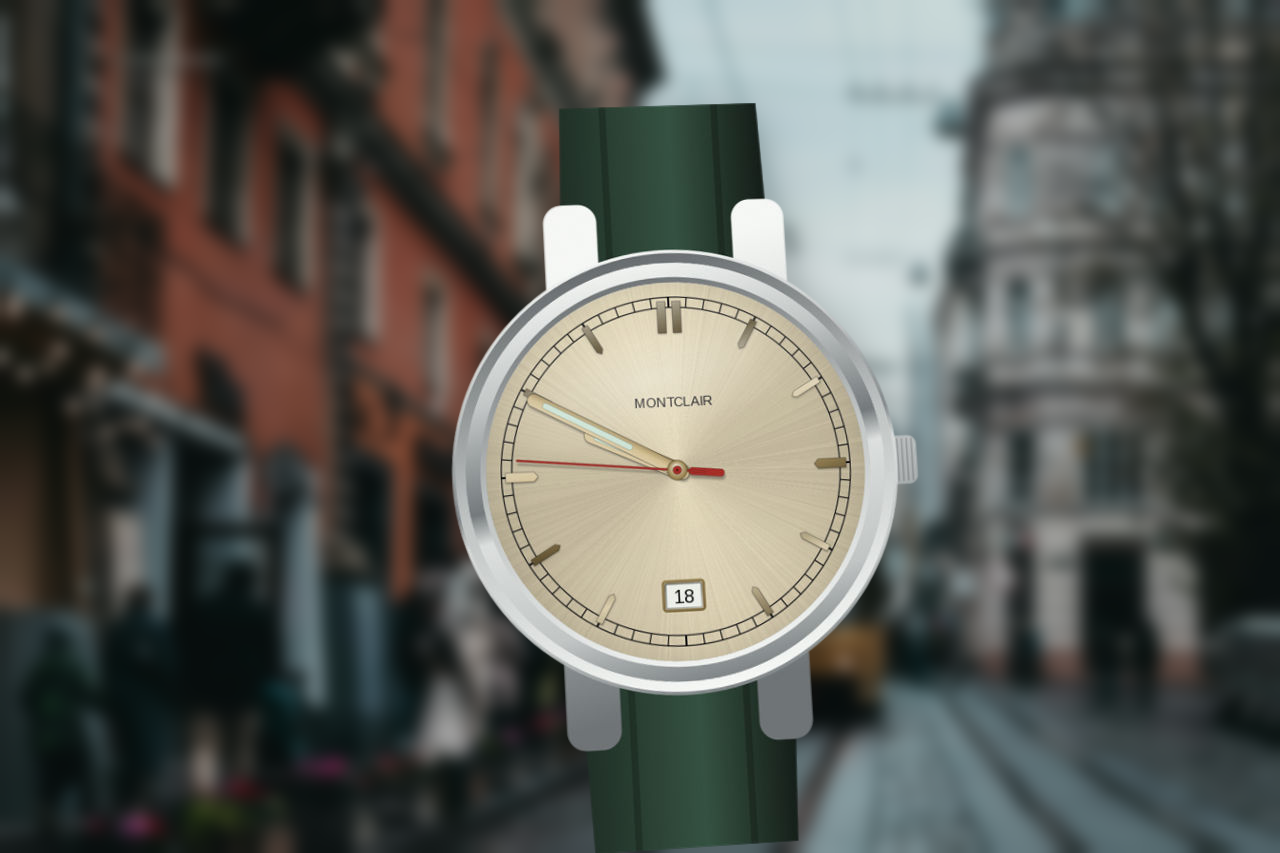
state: 9:49:46
